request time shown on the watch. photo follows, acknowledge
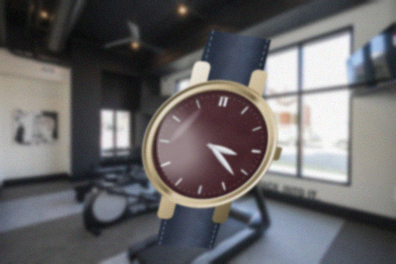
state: 3:22
